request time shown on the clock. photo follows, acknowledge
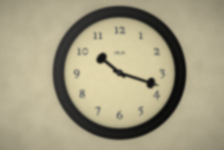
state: 10:18
